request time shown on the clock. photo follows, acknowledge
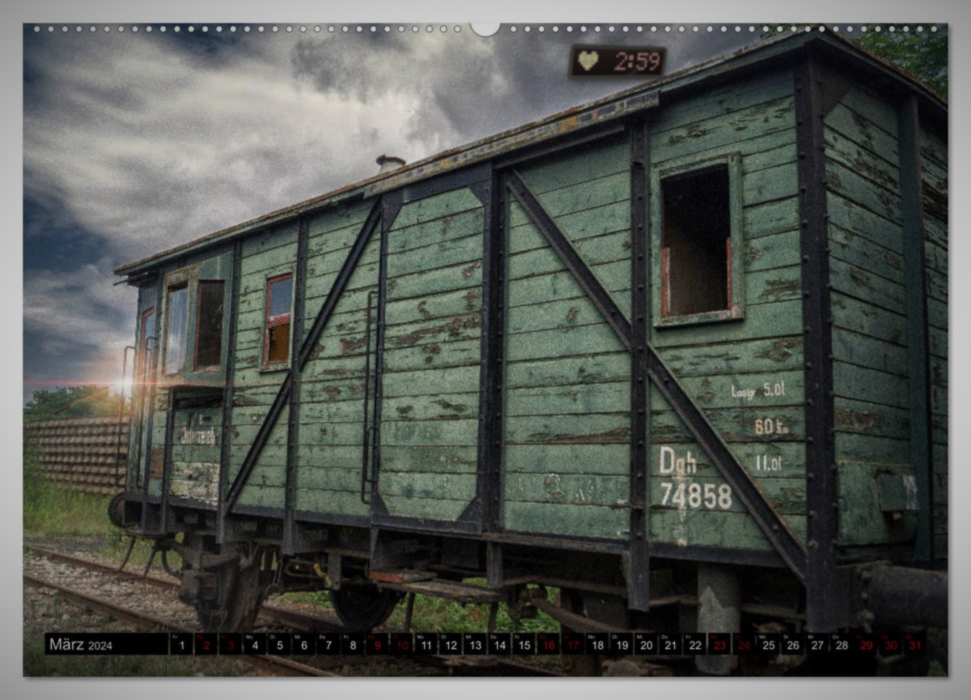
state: 2:59
